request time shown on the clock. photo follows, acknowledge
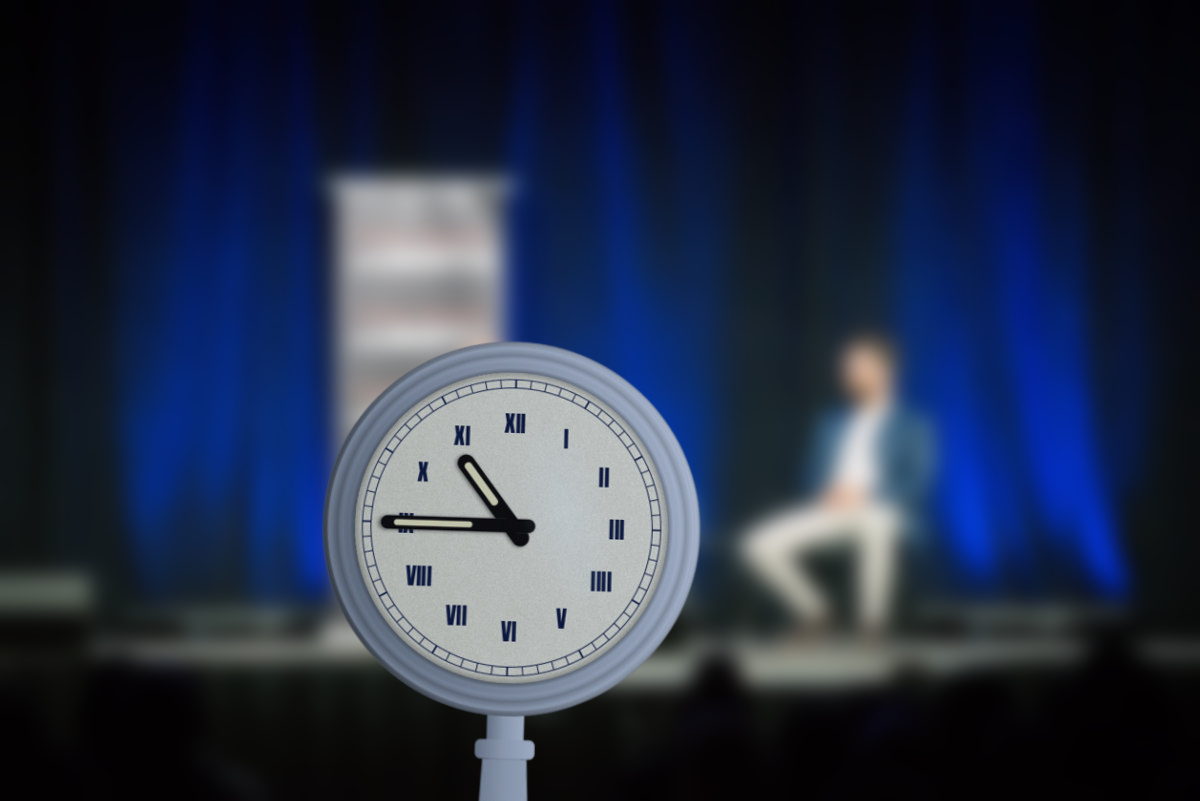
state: 10:45
